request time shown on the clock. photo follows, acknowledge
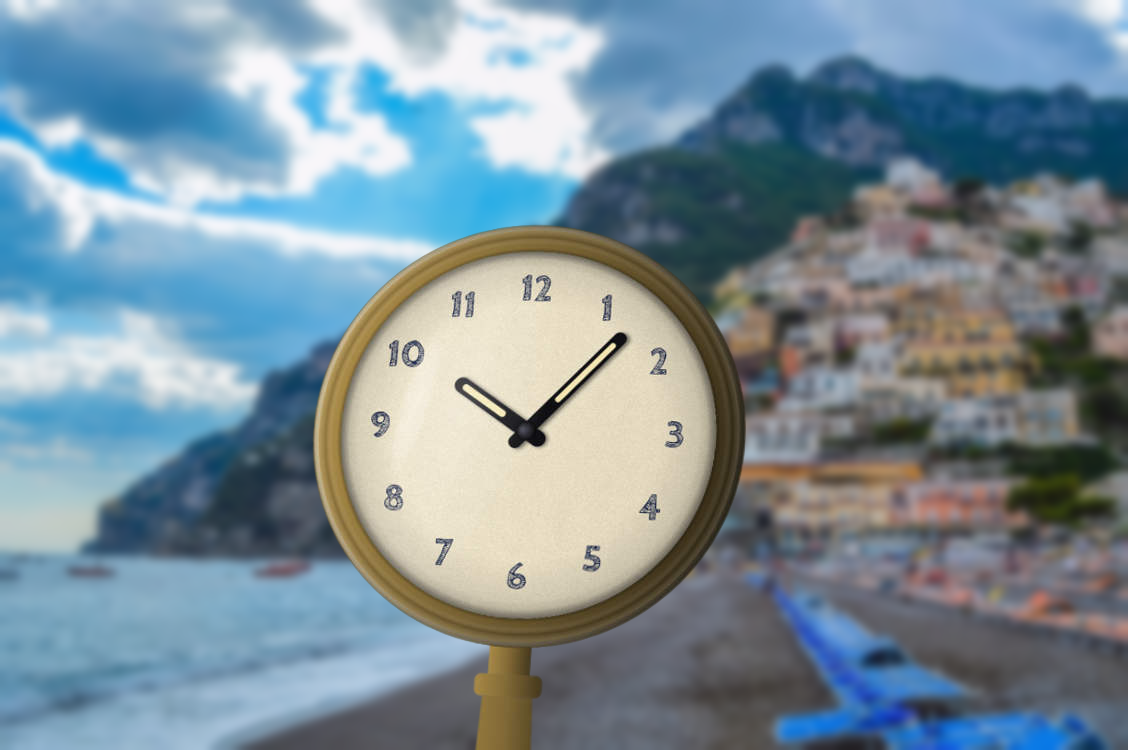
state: 10:07
